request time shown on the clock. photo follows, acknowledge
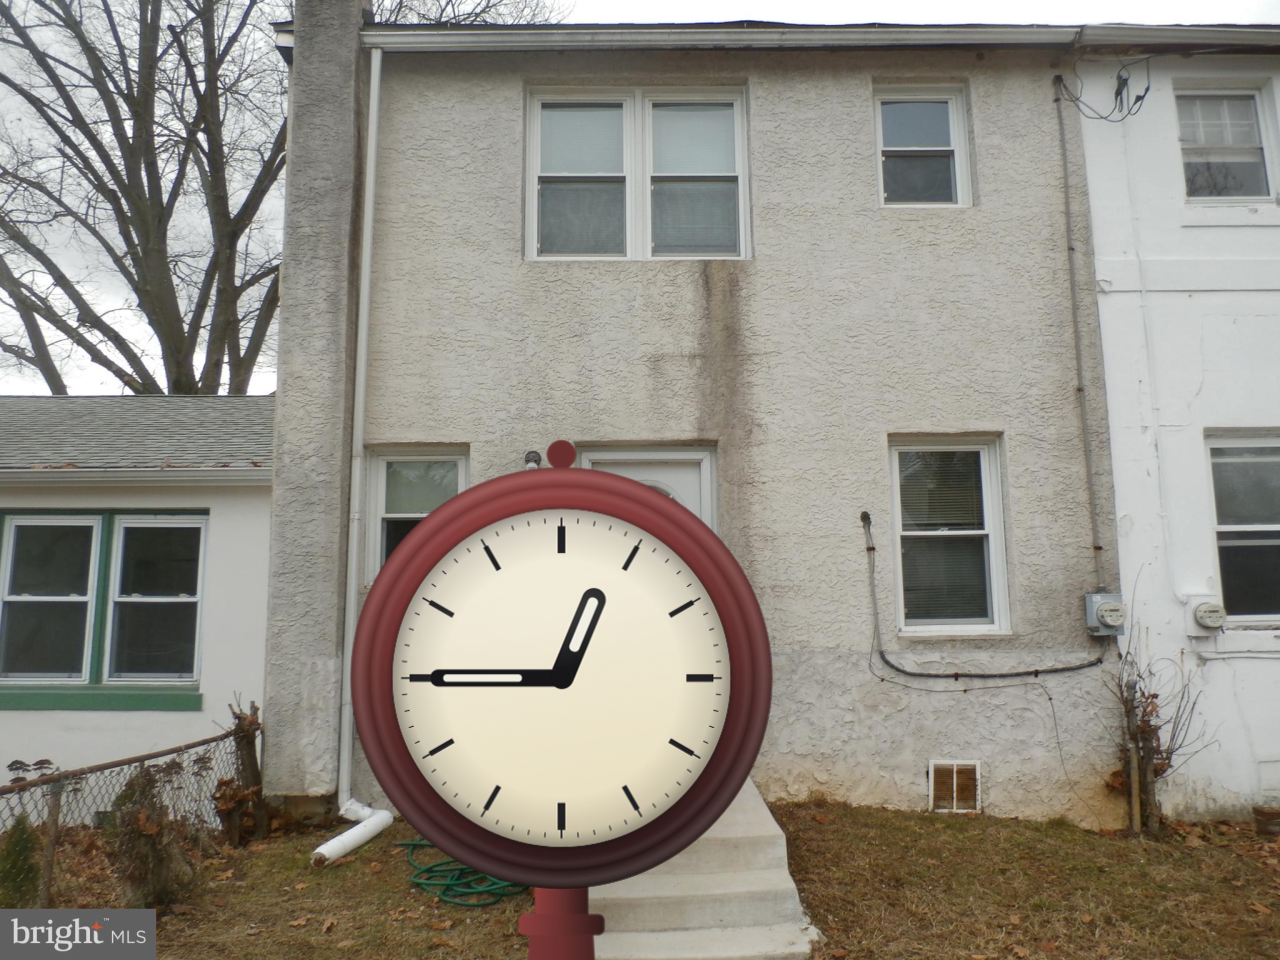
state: 12:45
